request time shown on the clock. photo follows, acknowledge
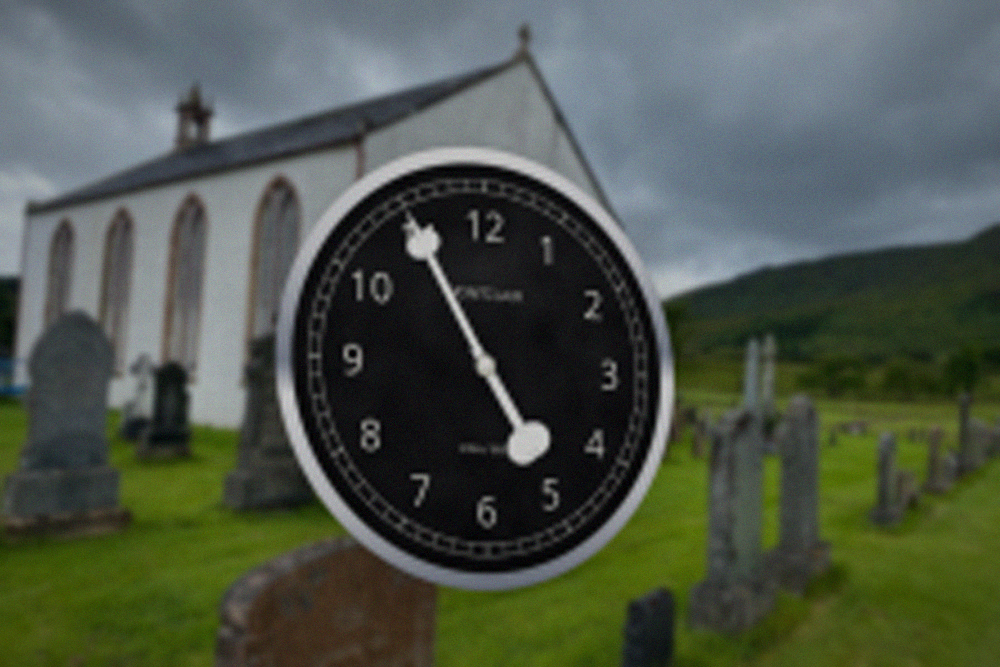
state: 4:55
